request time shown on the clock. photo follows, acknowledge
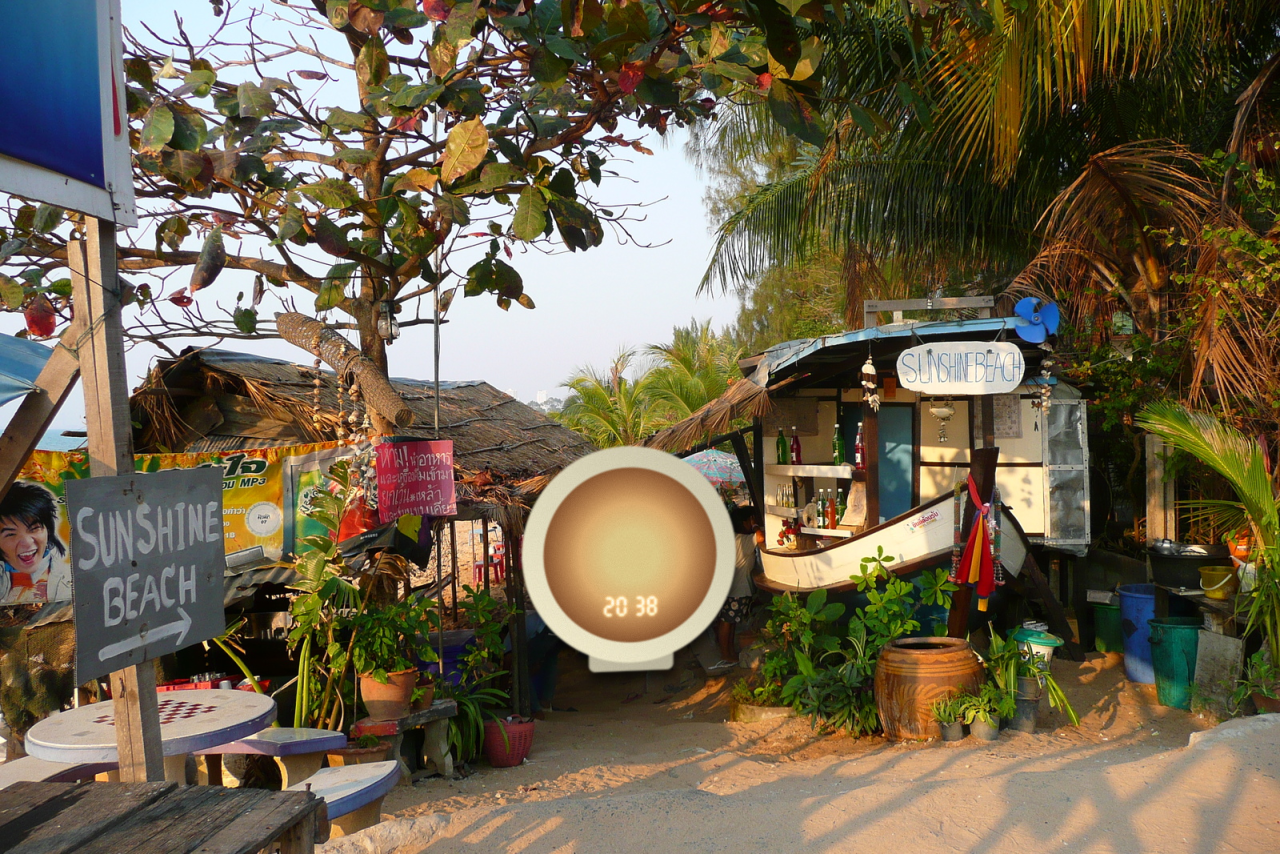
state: 20:38
